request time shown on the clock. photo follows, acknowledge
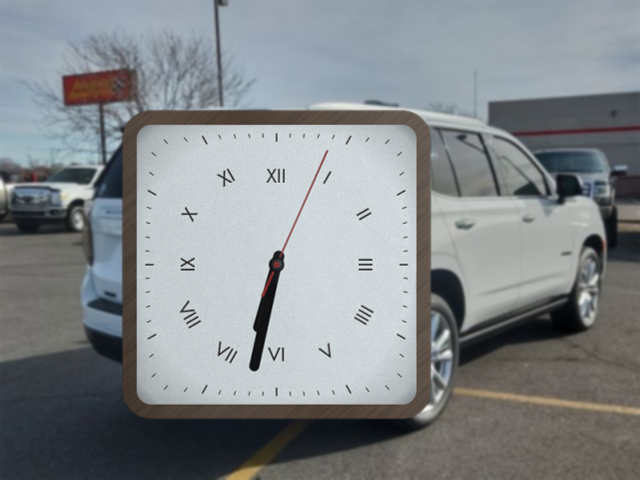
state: 6:32:04
